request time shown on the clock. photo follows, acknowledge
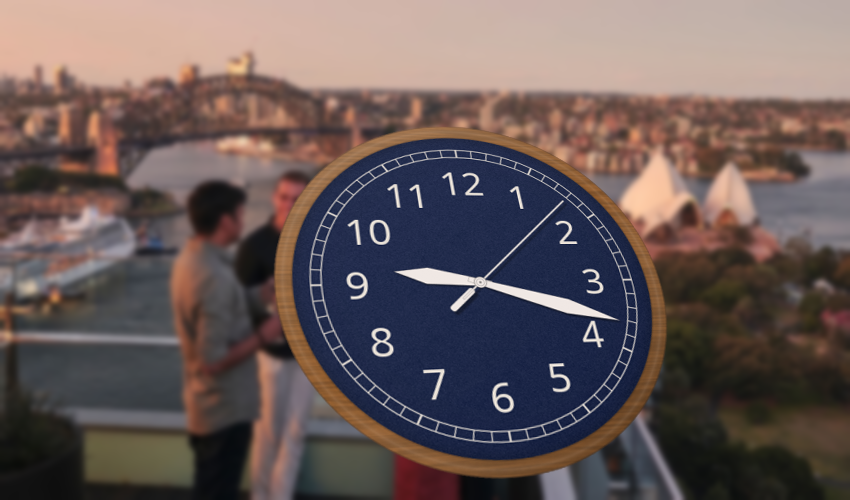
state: 9:18:08
